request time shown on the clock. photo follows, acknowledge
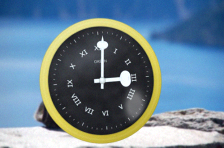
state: 3:01
